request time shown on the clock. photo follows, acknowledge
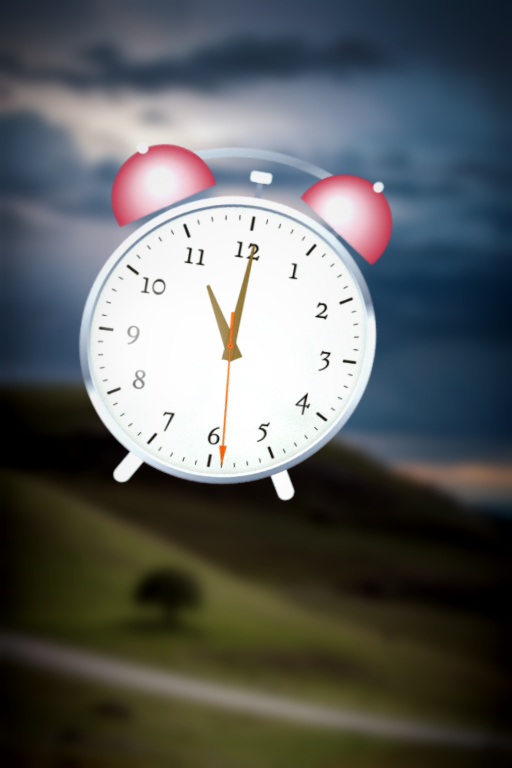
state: 11:00:29
